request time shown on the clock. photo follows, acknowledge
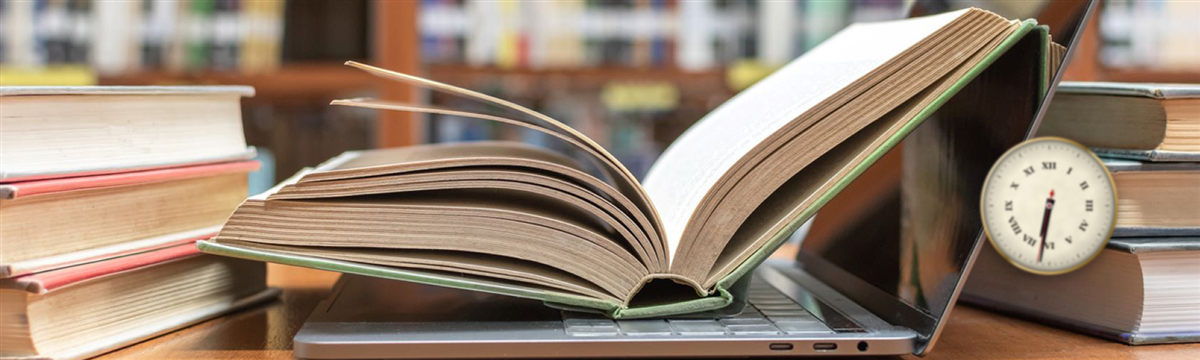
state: 6:31:32
